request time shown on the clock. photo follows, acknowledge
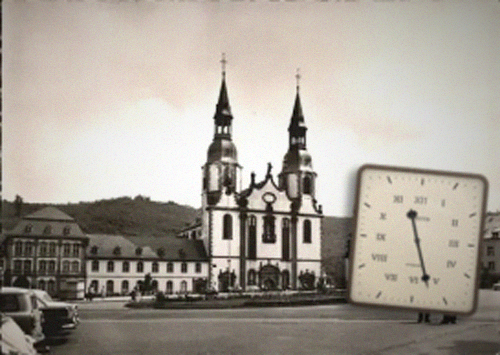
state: 11:27
